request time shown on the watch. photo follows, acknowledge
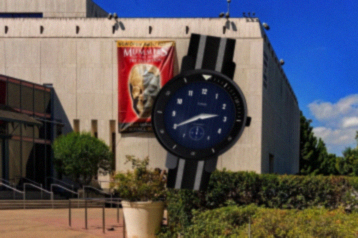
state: 2:40
